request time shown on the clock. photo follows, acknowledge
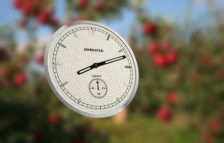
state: 8:12
